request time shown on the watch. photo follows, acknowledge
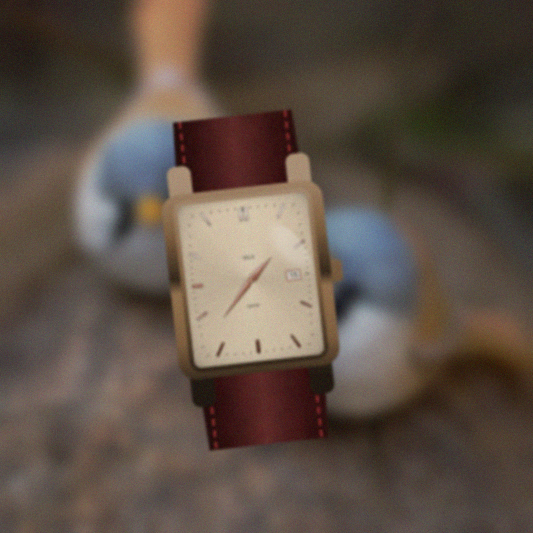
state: 1:37
